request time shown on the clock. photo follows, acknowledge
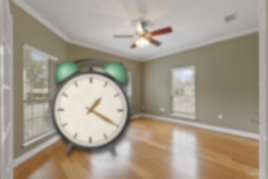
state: 1:20
